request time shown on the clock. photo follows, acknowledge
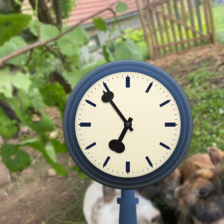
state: 6:54
